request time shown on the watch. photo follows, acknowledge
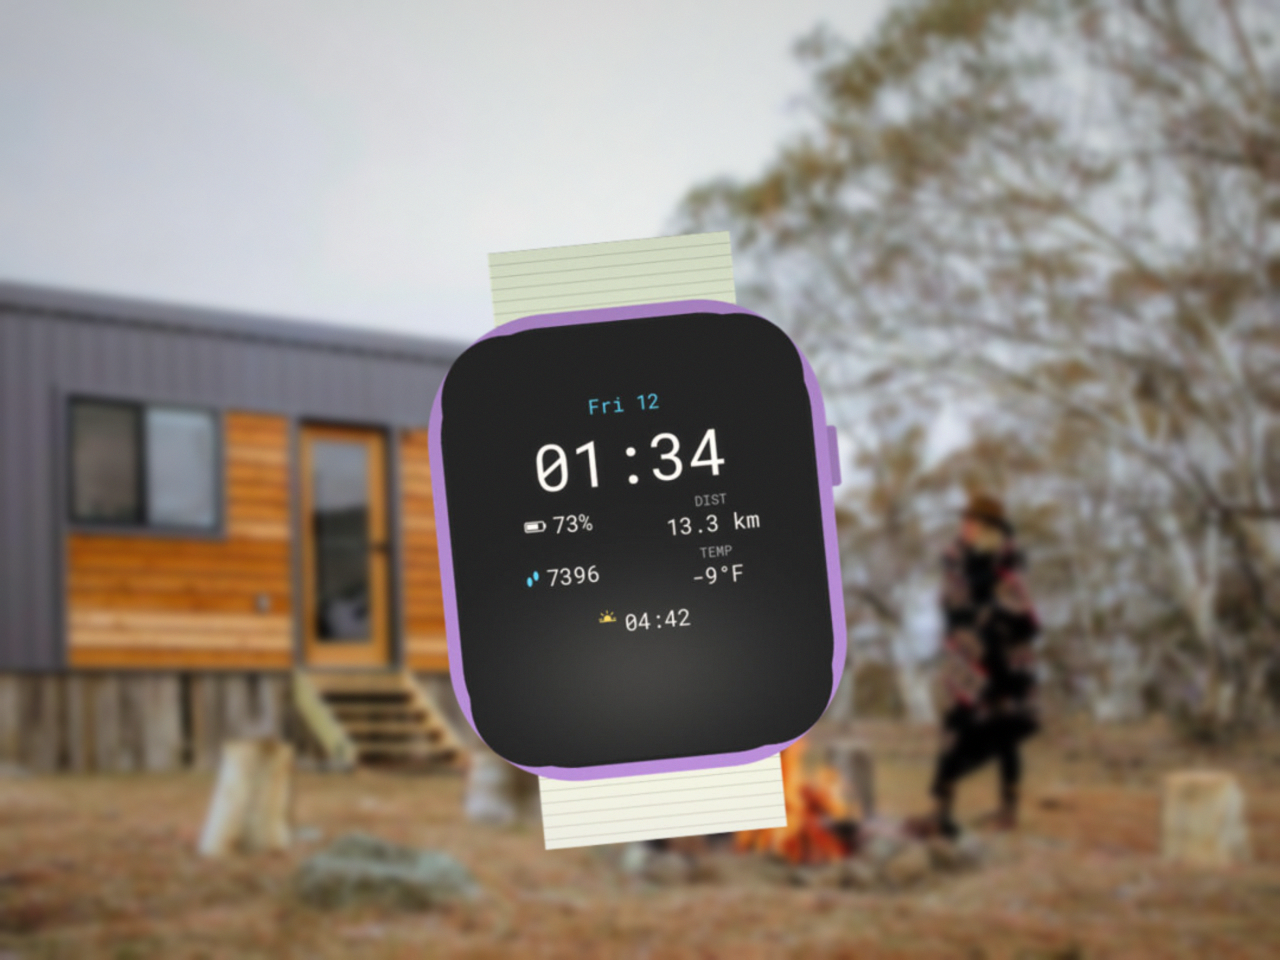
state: 1:34
